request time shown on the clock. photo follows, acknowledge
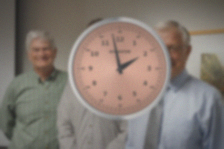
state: 1:58
